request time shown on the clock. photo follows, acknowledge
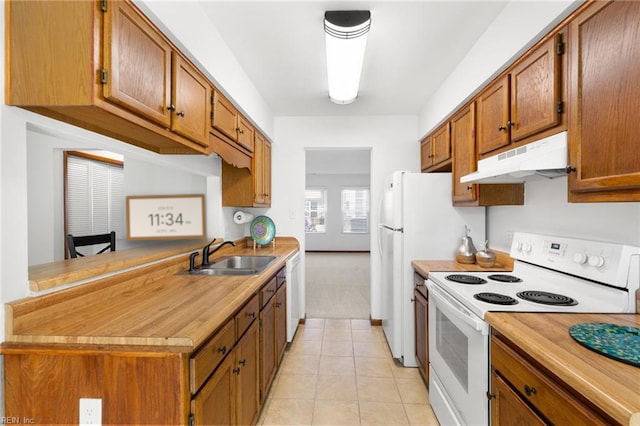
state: 11:34
